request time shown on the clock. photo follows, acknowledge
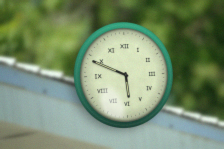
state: 5:49
